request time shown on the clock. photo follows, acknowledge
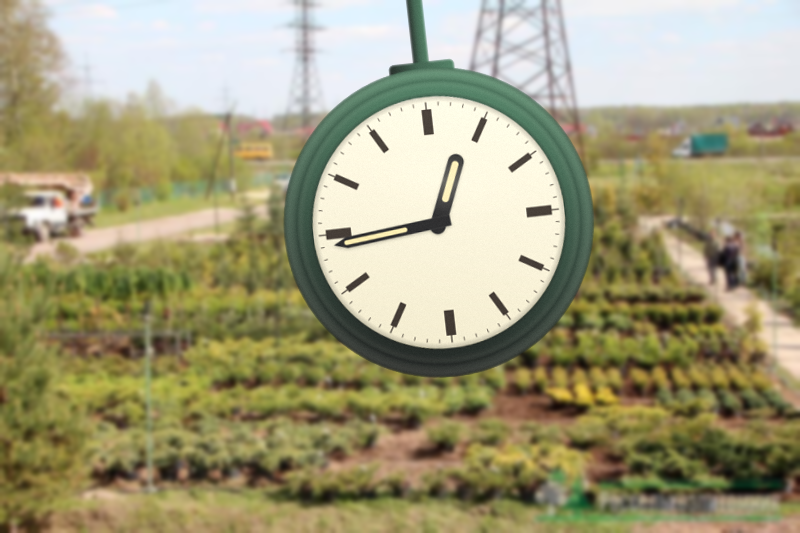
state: 12:44
